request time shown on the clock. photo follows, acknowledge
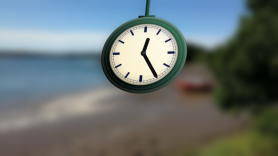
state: 12:25
